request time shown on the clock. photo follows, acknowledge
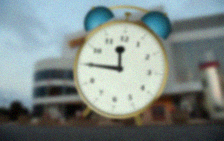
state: 11:45
